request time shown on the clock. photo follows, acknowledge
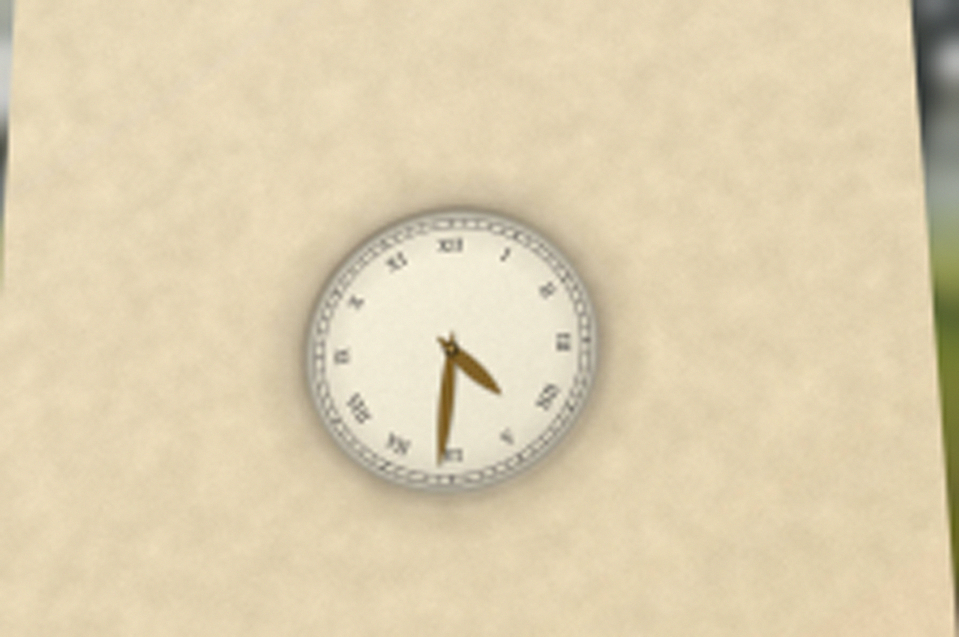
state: 4:31
